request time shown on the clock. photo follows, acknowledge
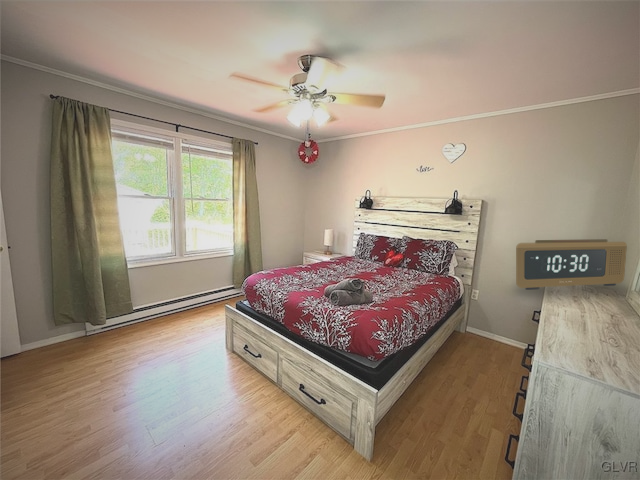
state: 10:30
